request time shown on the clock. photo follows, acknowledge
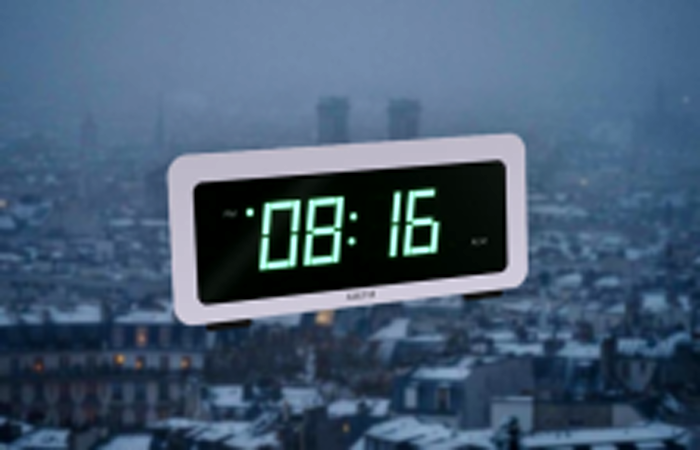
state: 8:16
